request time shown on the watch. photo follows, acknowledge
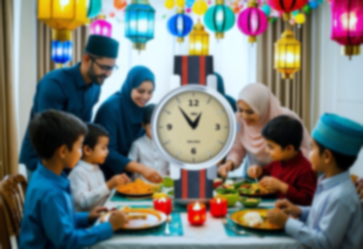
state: 12:54
